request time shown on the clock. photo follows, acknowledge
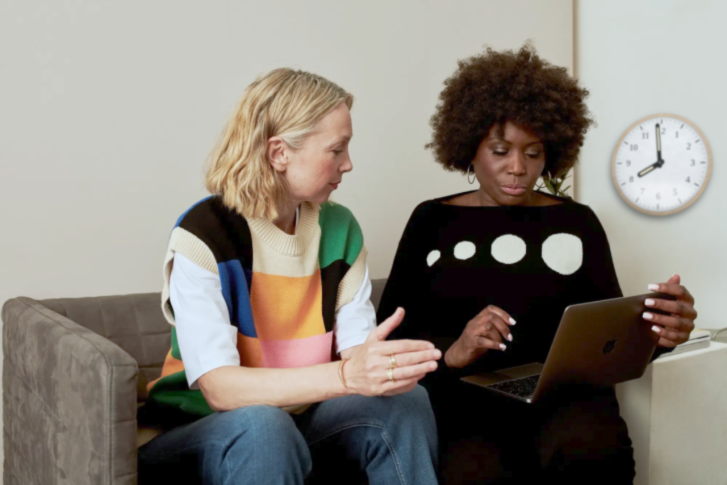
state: 7:59
